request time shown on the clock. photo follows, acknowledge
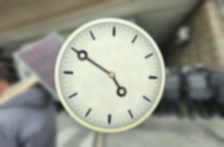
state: 4:50
